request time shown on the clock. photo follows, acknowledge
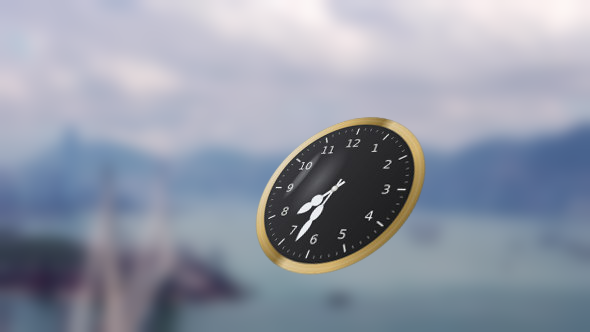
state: 7:33
